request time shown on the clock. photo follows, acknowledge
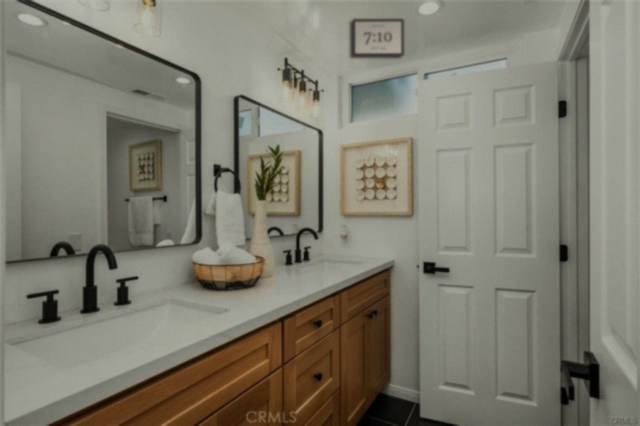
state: 7:10
